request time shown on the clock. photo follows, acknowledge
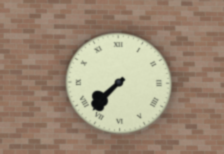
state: 7:37
